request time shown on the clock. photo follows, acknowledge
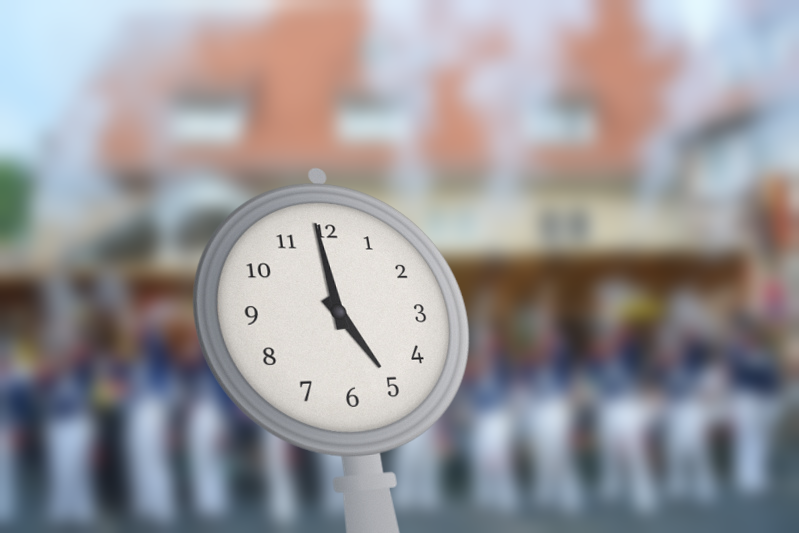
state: 4:59
